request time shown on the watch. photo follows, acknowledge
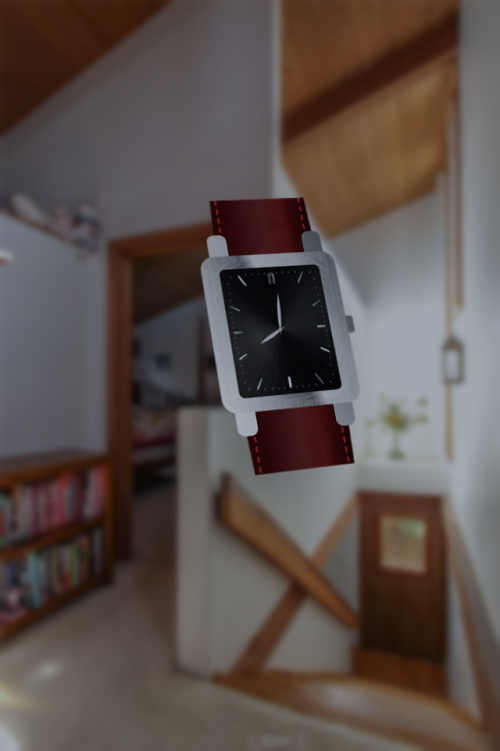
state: 8:01
